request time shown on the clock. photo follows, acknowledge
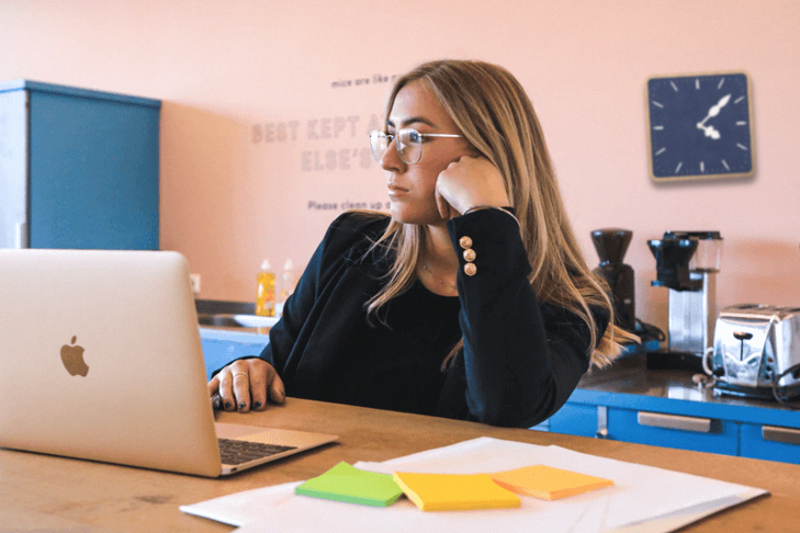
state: 4:08
